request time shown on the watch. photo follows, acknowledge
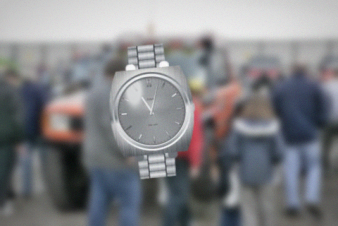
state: 11:03
